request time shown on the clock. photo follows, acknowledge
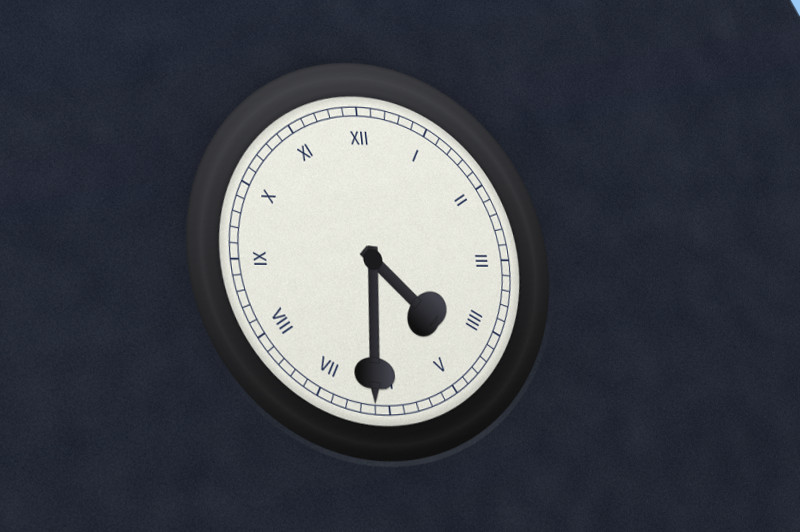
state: 4:31
